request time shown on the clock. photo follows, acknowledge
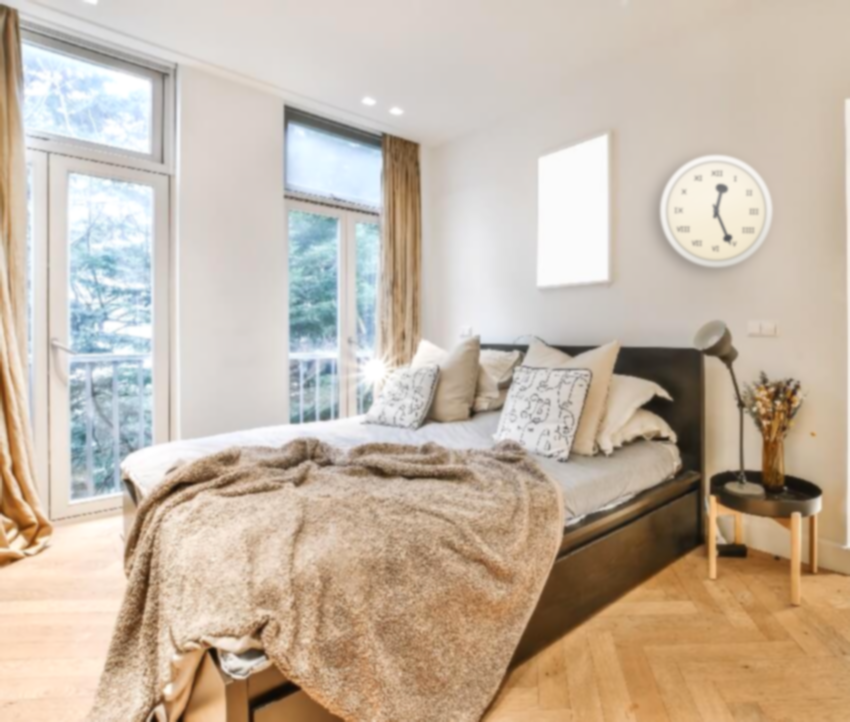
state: 12:26
